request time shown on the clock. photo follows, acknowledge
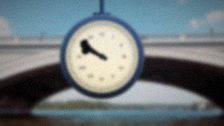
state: 9:51
